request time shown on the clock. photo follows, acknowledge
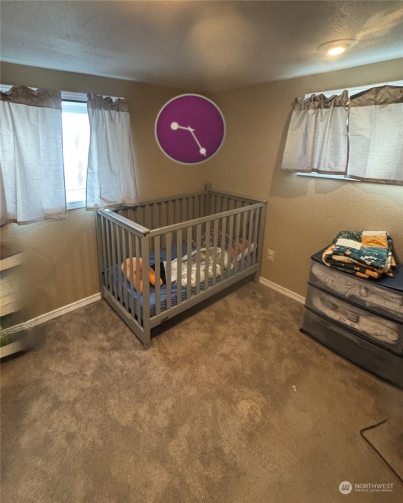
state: 9:25
